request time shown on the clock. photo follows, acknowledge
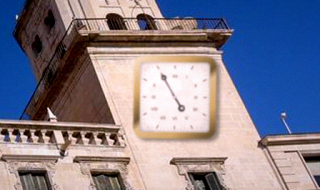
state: 4:55
